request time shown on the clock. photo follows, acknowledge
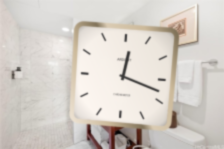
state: 12:18
